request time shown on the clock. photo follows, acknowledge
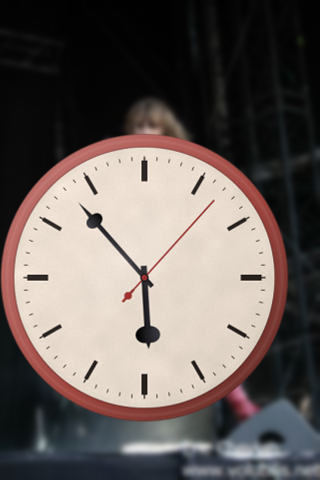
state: 5:53:07
